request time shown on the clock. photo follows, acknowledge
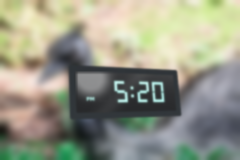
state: 5:20
